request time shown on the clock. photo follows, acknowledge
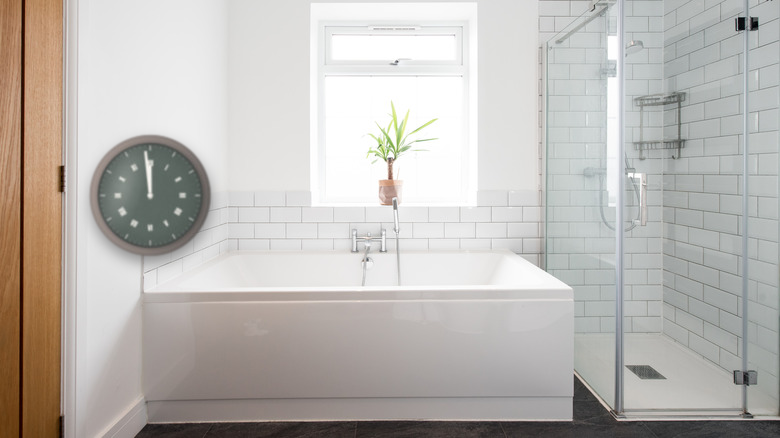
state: 11:59
